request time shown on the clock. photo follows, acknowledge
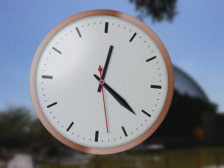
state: 12:21:28
